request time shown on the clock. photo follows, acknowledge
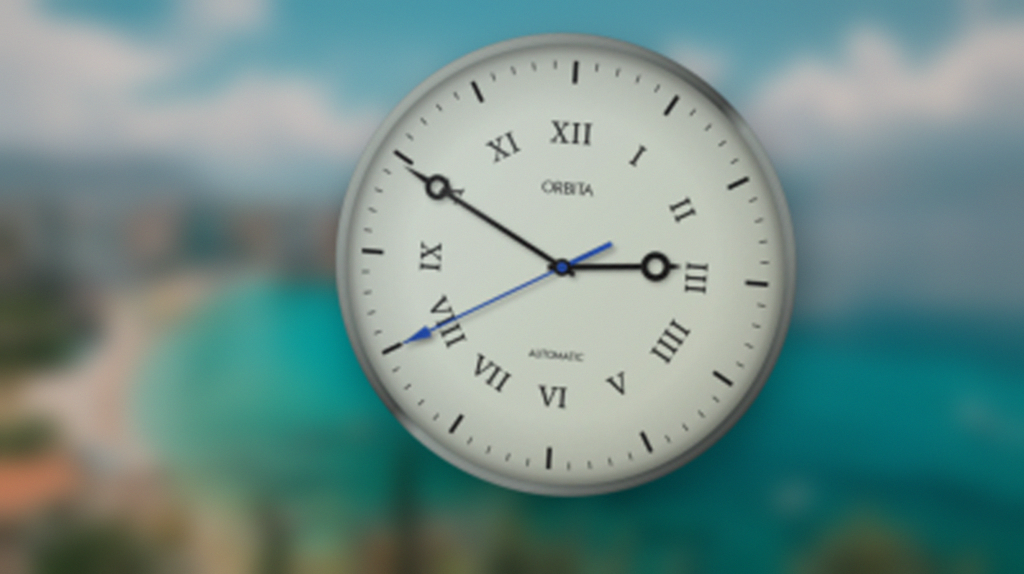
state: 2:49:40
